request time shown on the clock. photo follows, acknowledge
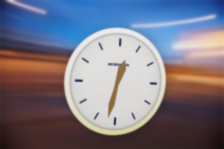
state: 12:32
